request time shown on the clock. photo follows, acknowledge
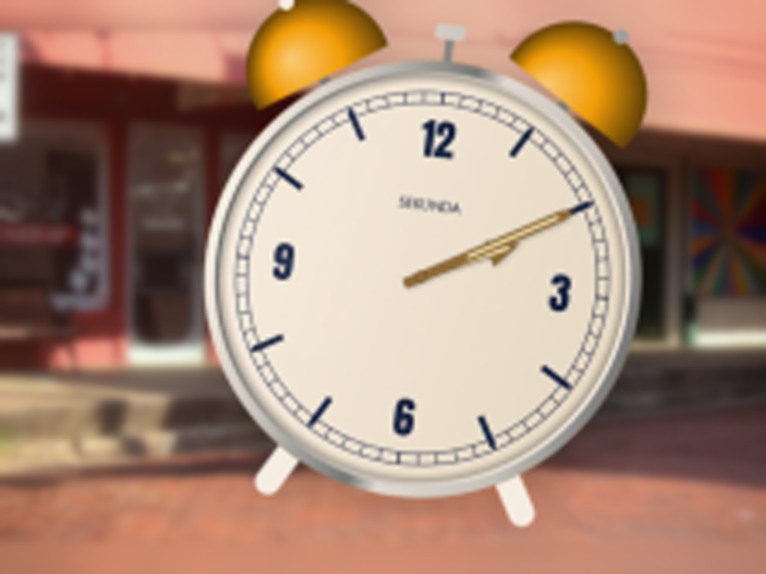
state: 2:10
